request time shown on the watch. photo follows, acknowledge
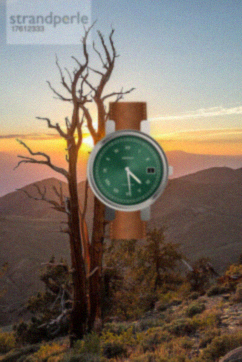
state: 4:29
